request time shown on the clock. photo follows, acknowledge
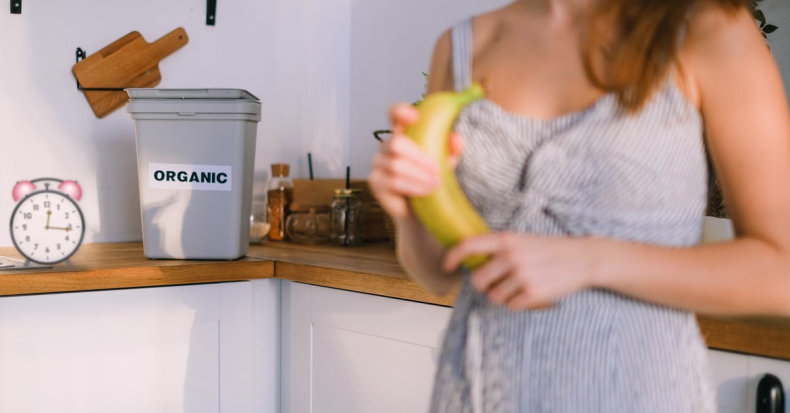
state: 12:16
